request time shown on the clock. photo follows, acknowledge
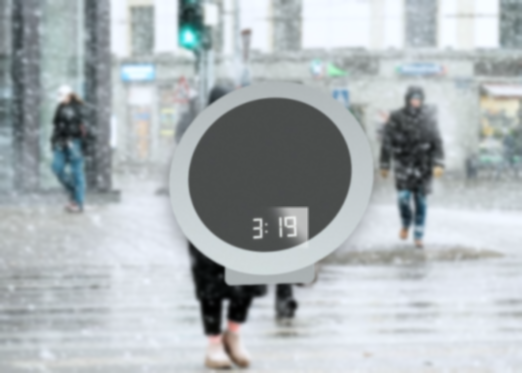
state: 3:19
